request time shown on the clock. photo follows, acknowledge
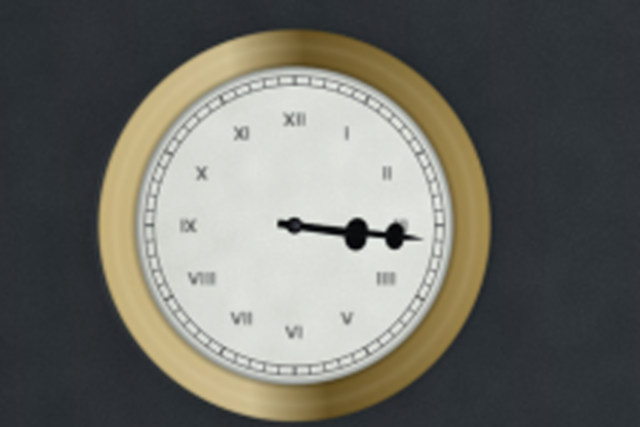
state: 3:16
